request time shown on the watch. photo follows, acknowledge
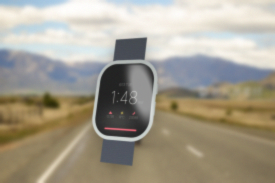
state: 1:48
